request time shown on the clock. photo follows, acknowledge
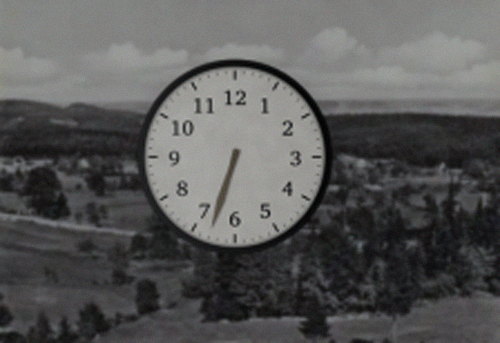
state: 6:33
